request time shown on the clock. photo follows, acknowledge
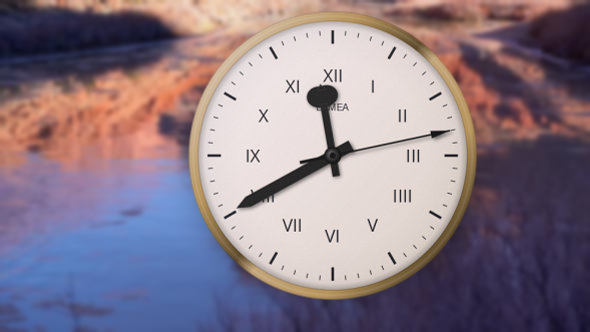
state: 11:40:13
